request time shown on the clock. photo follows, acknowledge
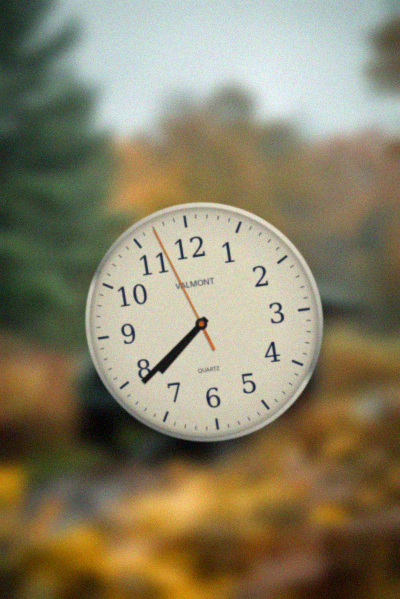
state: 7:38:57
